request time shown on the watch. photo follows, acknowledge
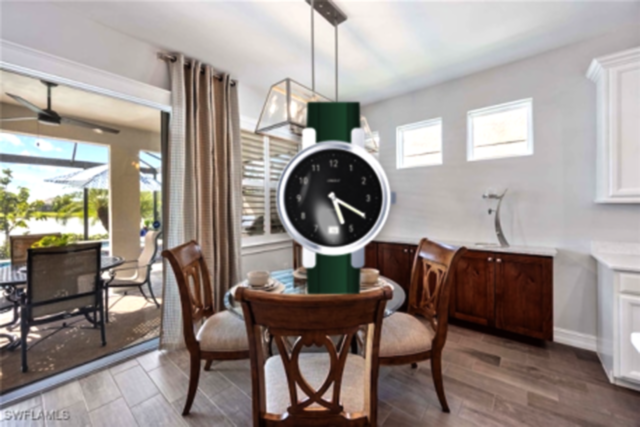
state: 5:20
